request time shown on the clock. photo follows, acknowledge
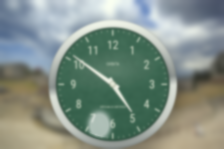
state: 4:51
